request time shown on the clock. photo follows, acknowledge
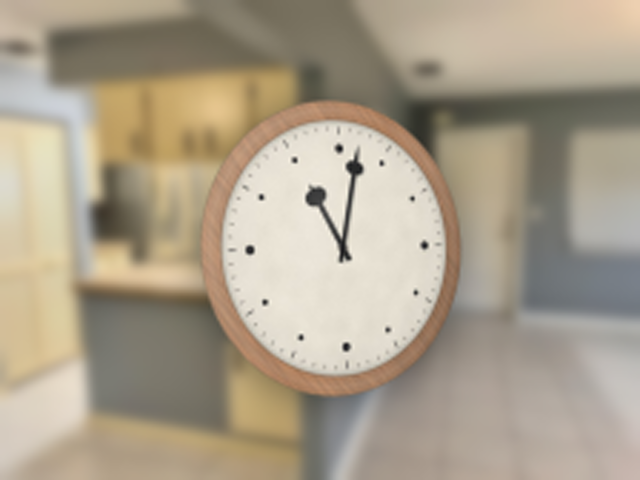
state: 11:02
